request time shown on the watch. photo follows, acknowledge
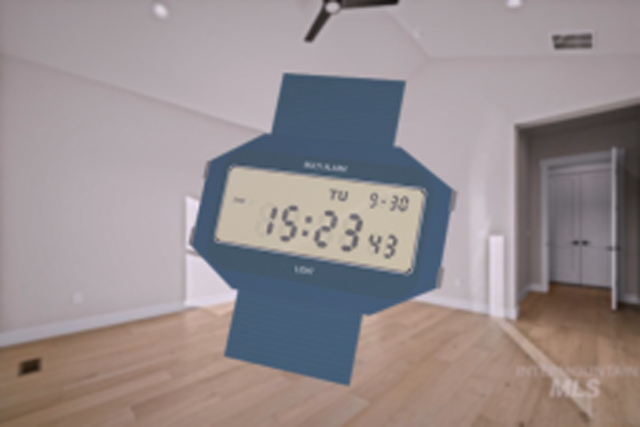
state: 15:23:43
